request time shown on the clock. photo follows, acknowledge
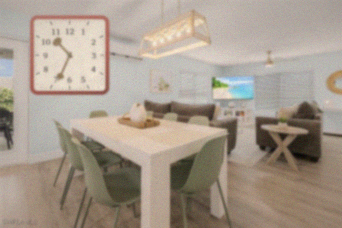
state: 10:34
